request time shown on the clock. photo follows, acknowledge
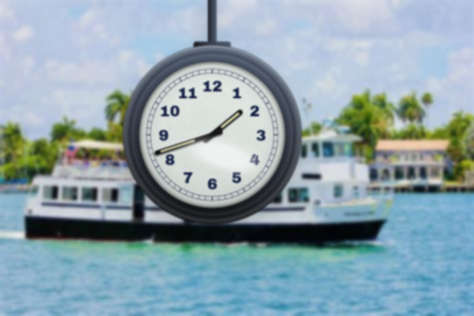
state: 1:42
